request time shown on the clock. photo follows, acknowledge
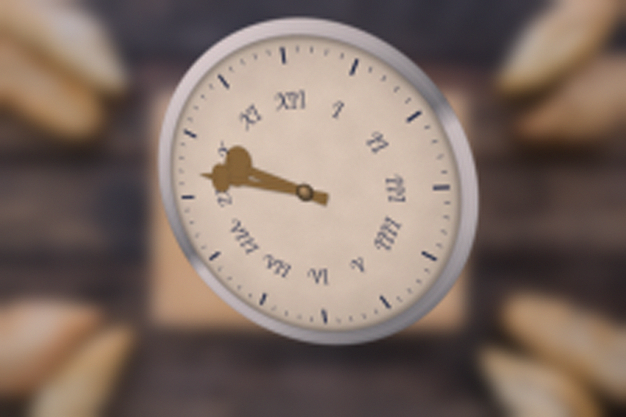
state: 9:47
